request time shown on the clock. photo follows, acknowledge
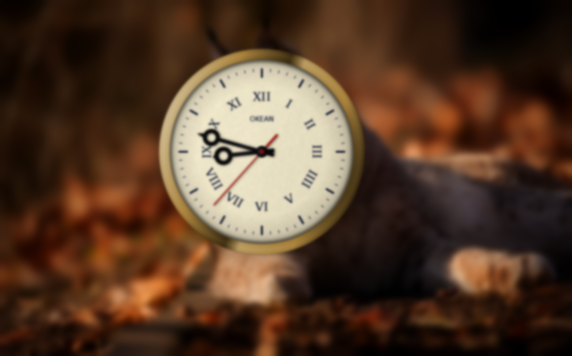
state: 8:47:37
